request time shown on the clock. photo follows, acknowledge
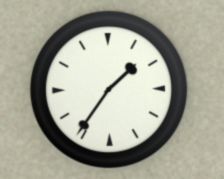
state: 1:36
